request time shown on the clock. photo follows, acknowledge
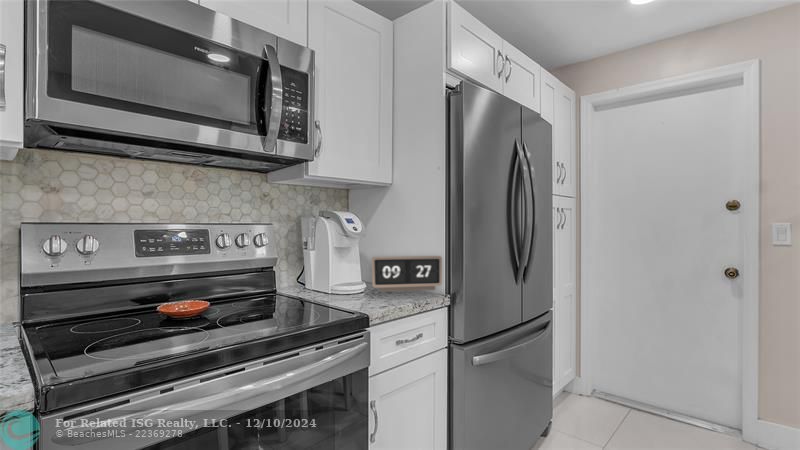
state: 9:27
